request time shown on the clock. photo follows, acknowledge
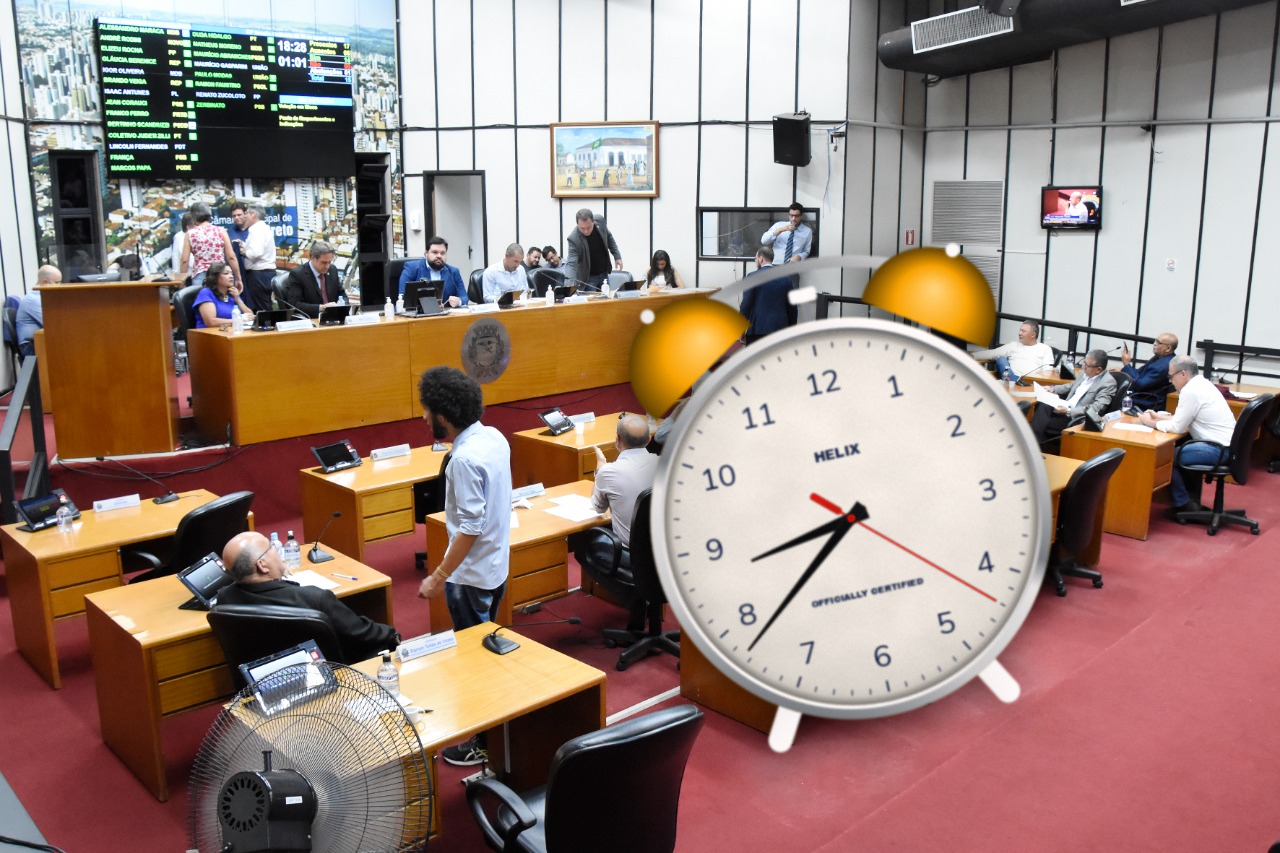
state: 8:38:22
